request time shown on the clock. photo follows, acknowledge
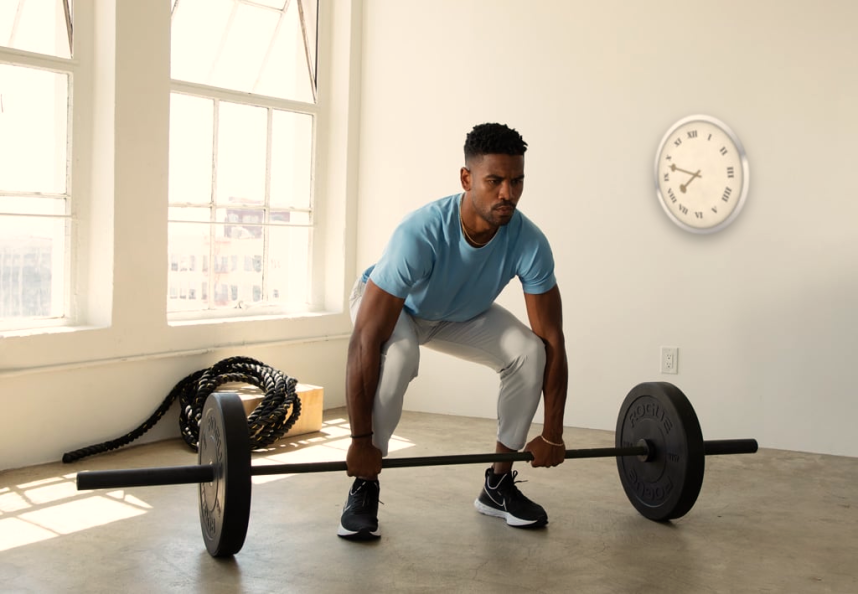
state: 7:48
